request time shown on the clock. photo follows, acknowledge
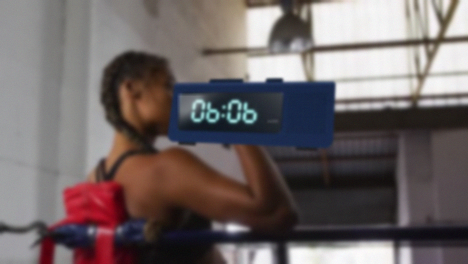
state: 6:06
